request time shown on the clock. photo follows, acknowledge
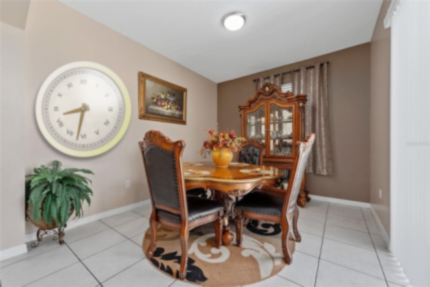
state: 8:32
